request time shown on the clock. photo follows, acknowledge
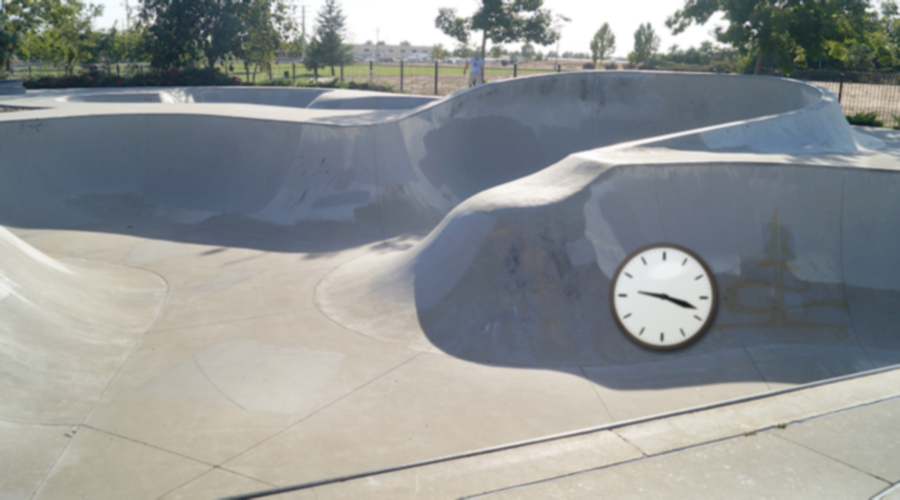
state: 9:18
